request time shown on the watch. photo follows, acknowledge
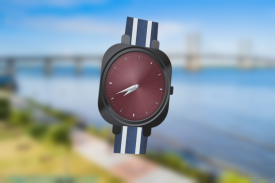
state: 7:41
